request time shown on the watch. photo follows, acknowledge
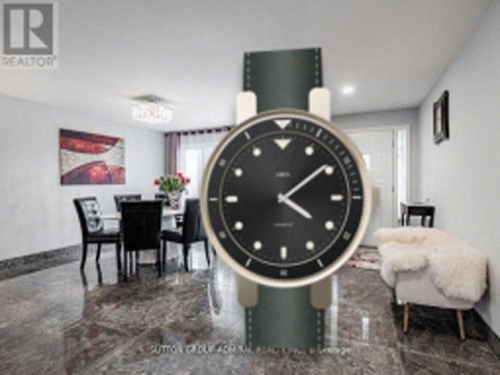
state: 4:09
